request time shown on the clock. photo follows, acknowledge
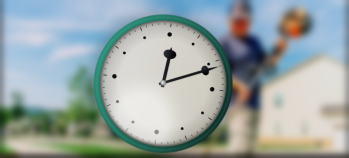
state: 12:11
